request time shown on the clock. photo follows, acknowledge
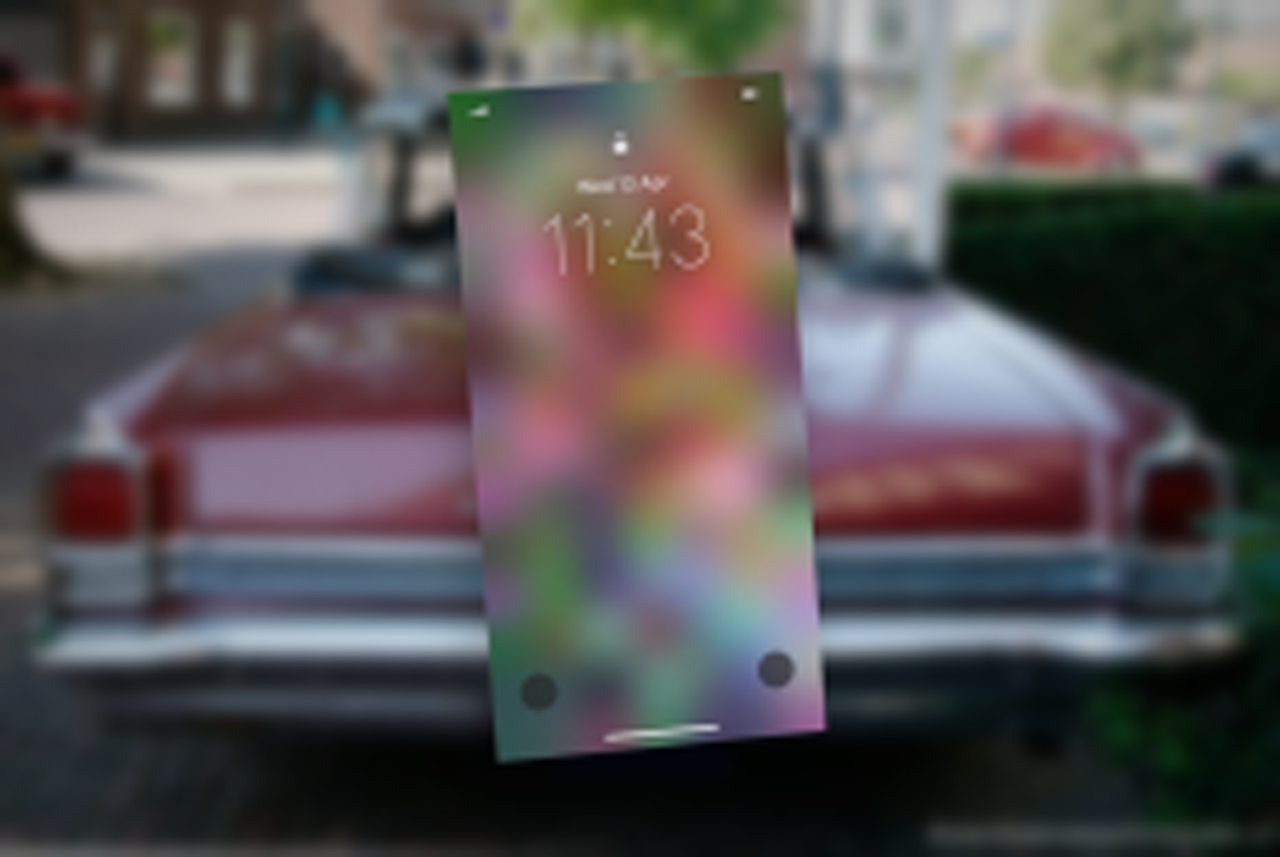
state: 11:43
